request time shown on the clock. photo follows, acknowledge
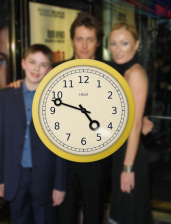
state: 4:48
